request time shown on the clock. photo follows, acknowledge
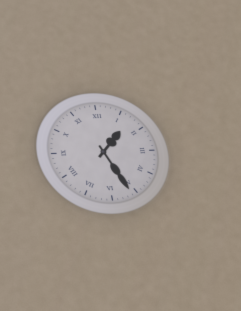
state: 1:26
